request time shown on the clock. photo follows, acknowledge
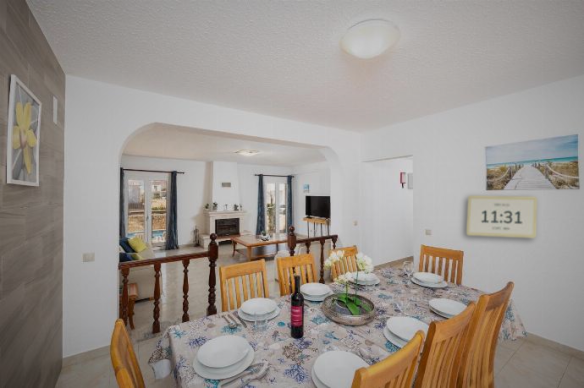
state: 11:31
